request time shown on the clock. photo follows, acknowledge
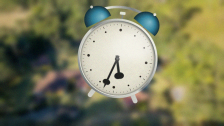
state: 5:33
